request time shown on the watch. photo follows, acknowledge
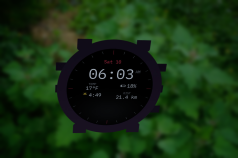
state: 6:03
